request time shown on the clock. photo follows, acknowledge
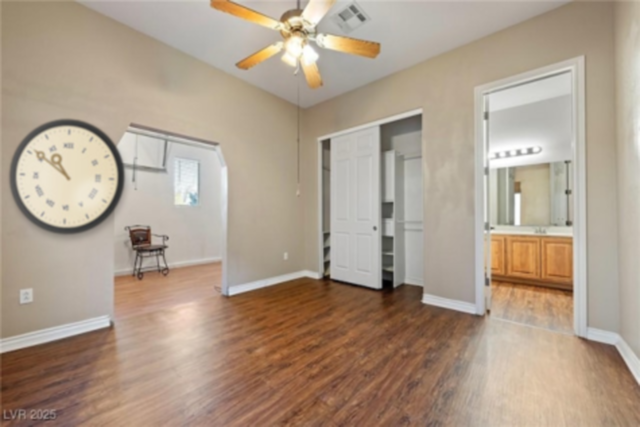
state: 10:51
